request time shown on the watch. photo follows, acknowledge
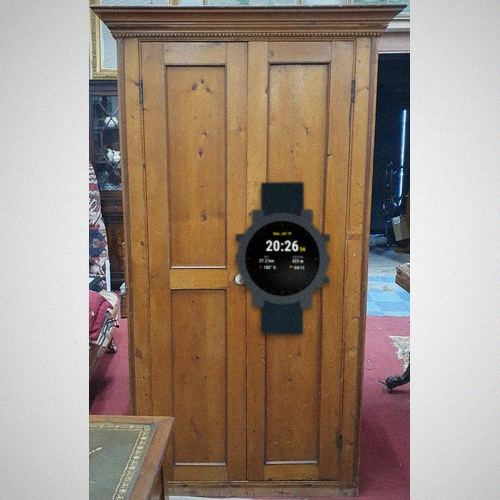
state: 20:26
